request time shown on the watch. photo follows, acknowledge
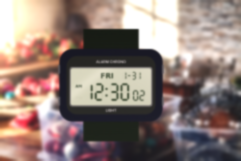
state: 12:30:02
